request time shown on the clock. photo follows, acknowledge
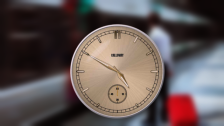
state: 4:50
